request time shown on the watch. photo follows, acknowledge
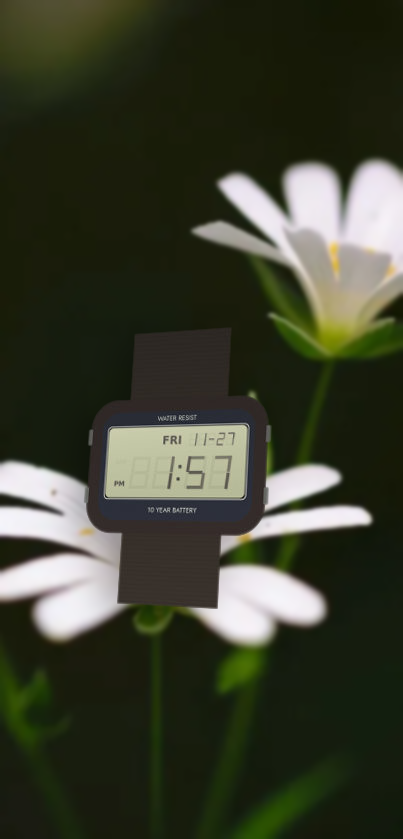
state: 1:57
